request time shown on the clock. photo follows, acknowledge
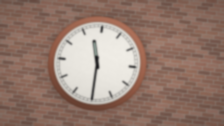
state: 11:30
